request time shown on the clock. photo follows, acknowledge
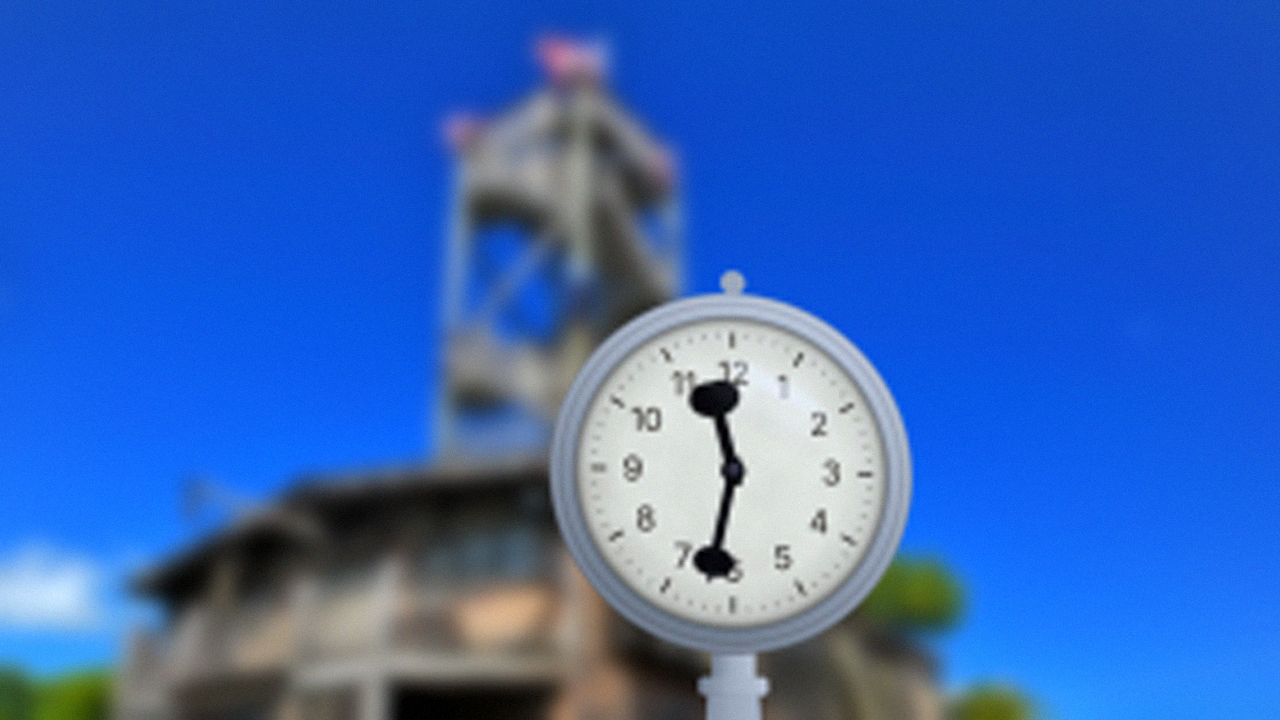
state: 11:32
